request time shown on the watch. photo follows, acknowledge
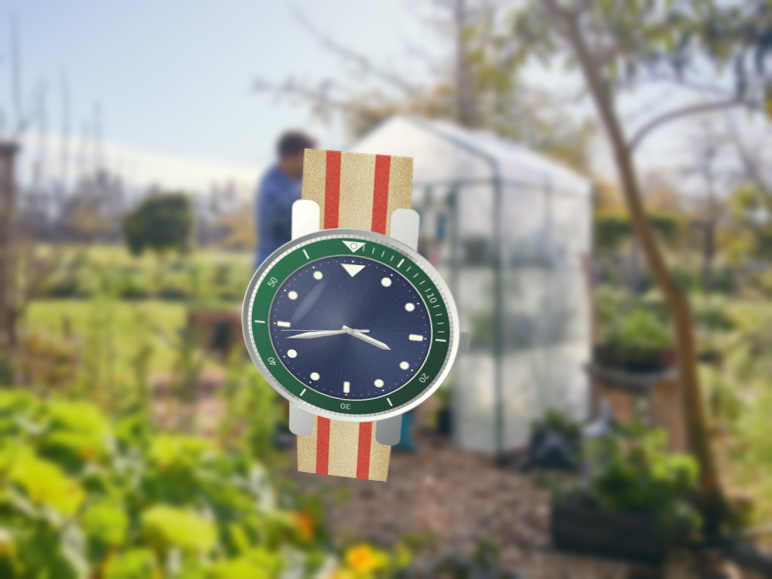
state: 3:42:44
